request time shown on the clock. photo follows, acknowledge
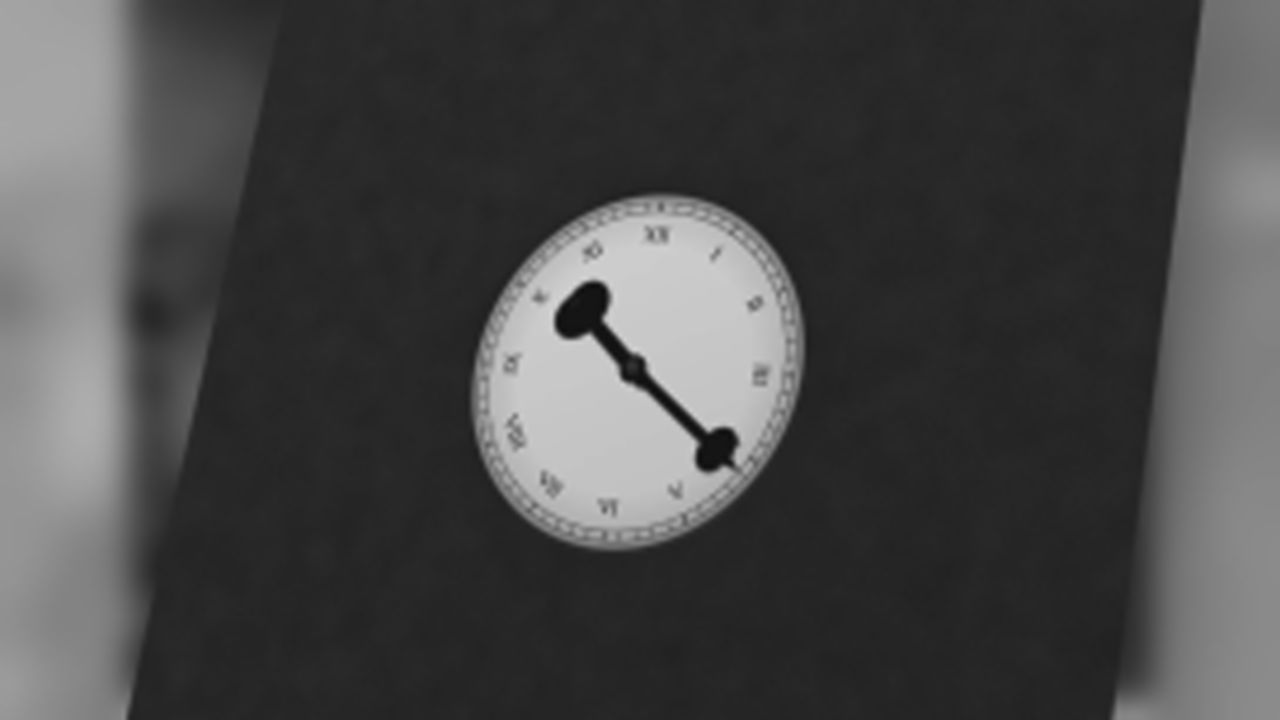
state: 10:21
